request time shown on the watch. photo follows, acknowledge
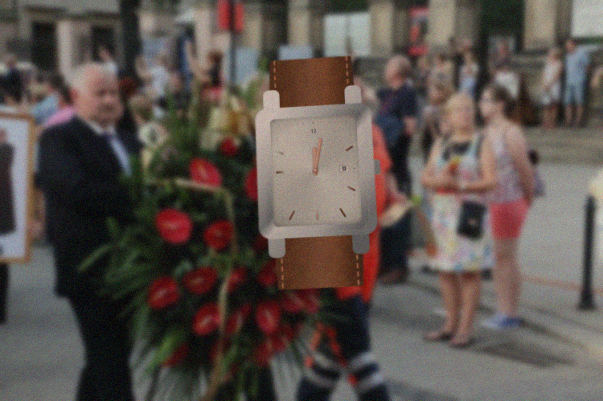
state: 12:02
